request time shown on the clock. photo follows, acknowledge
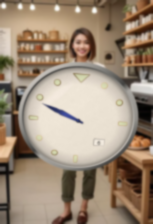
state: 9:49
